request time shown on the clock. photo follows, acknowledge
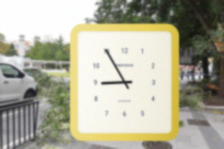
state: 8:55
